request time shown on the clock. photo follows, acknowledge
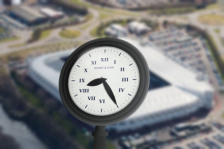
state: 8:25
